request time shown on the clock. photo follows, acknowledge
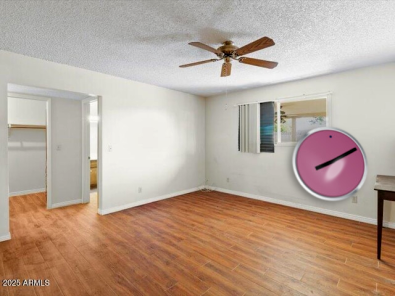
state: 8:10
